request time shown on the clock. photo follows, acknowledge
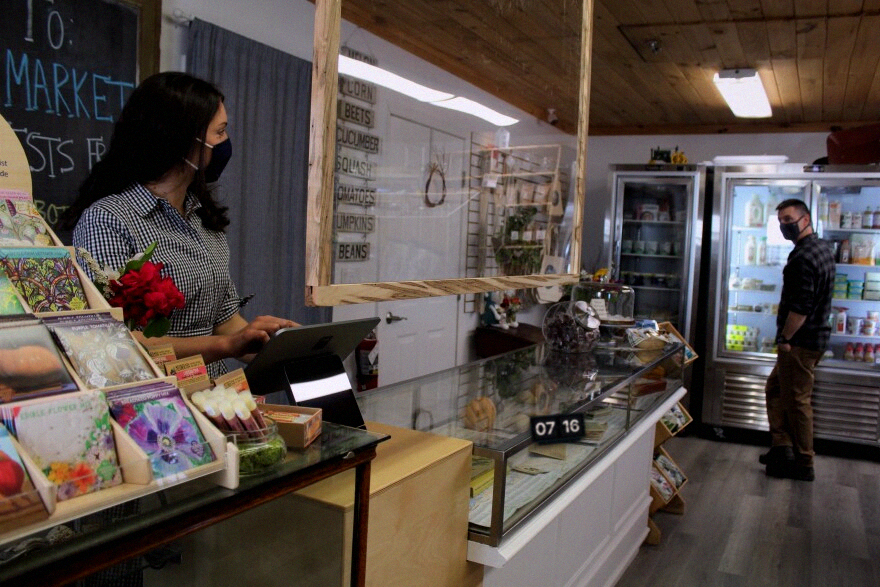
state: 7:16
